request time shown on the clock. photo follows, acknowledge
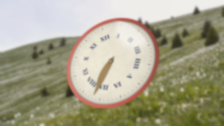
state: 7:37
